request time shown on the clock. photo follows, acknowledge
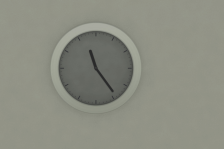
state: 11:24
